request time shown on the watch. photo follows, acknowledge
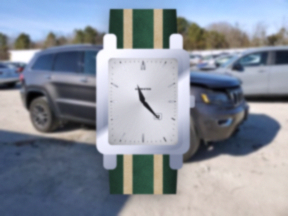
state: 11:23
